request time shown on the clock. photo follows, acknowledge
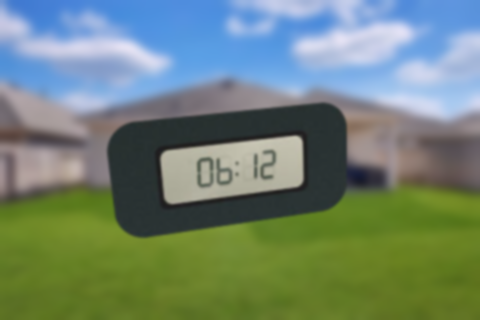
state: 6:12
